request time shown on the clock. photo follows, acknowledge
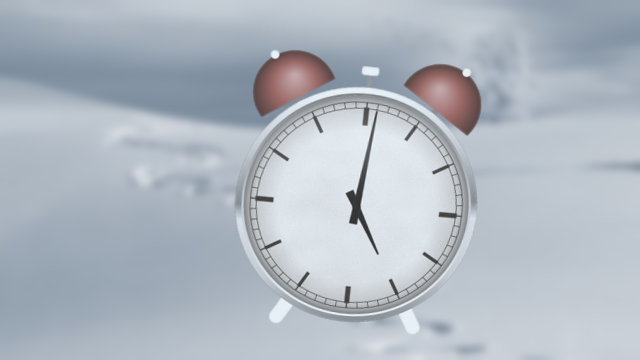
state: 5:01
